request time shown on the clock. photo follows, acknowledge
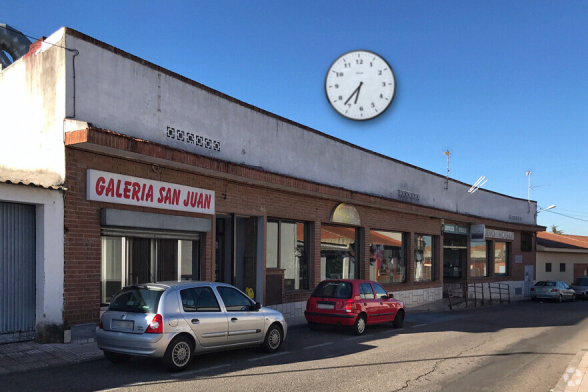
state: 6:37
